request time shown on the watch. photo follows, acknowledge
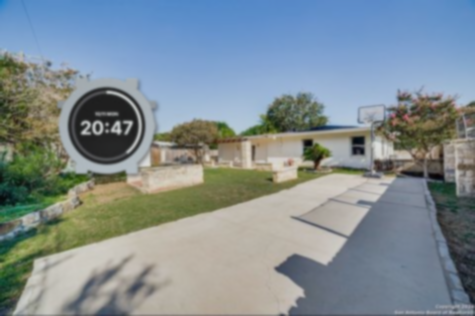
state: 20:47
